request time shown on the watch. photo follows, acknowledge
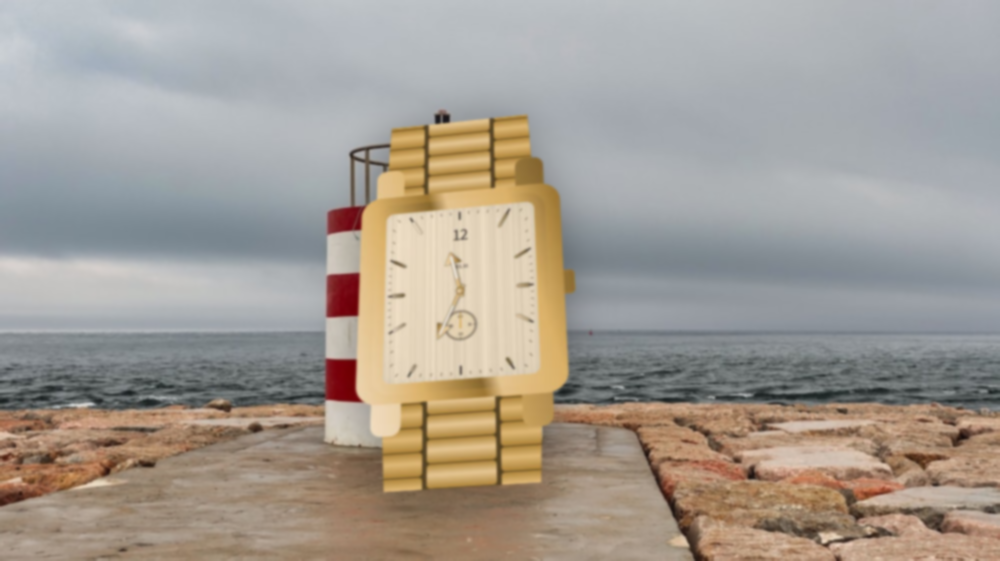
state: 11:34
